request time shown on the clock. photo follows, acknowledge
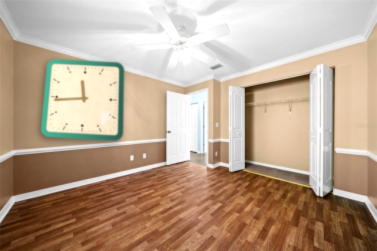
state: 11:44
